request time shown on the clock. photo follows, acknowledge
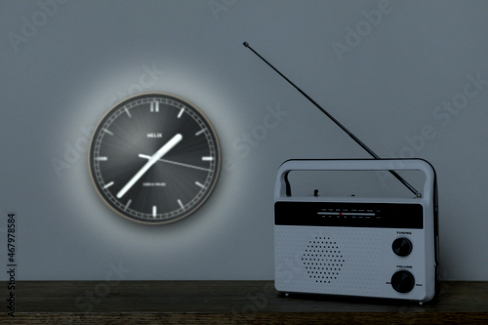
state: 1:37:17
